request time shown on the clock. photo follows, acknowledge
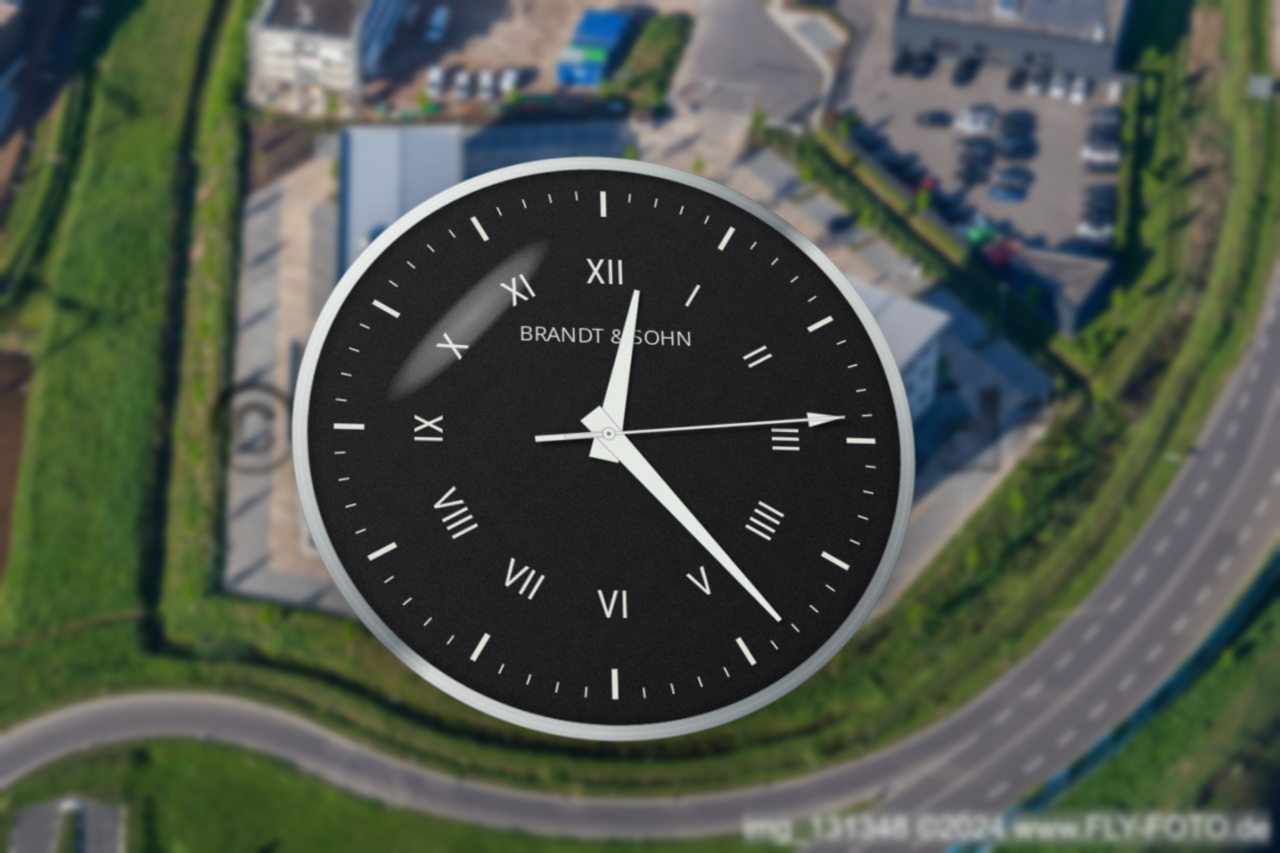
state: 12:23:14
